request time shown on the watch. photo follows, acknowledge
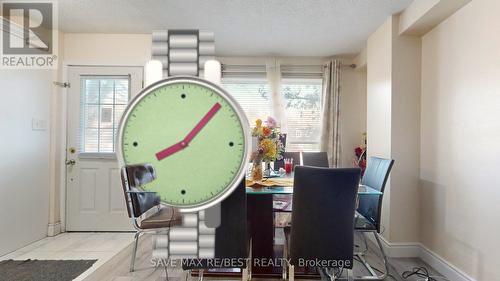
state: 8:07
